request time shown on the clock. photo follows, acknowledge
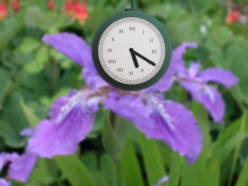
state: 5:20
